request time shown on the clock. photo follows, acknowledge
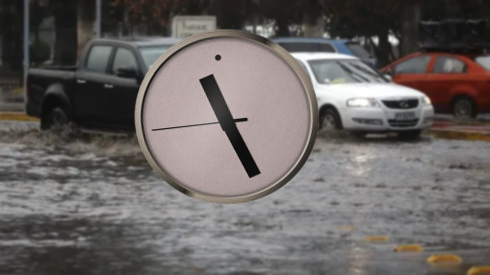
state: 11:26:45
